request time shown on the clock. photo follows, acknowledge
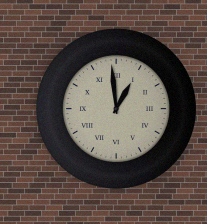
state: 12:59
